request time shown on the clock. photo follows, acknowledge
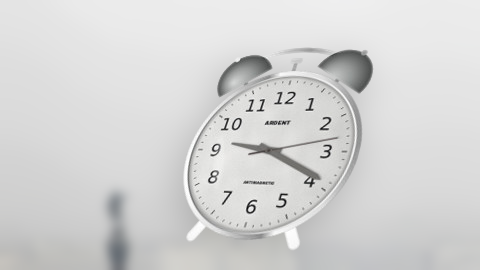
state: 9:19:13
